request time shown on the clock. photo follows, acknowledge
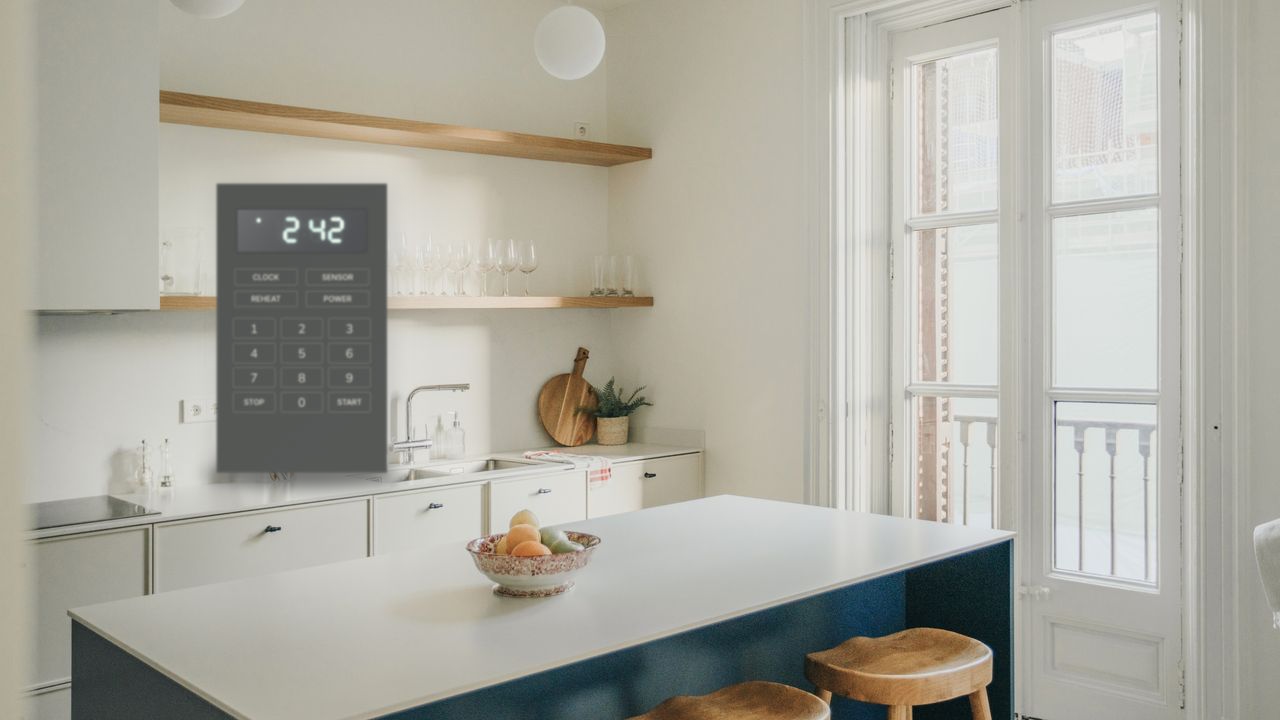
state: 2:42
